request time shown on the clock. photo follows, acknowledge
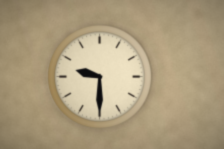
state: 9:30
